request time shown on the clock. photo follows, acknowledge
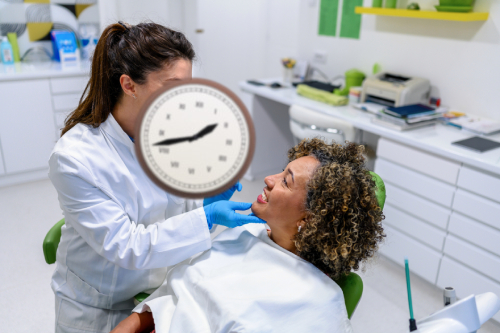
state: 1:42
